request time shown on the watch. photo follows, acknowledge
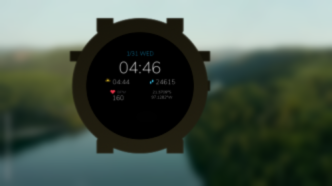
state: 4:46
